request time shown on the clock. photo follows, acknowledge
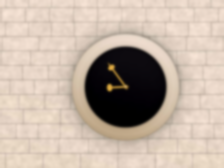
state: 8:54
